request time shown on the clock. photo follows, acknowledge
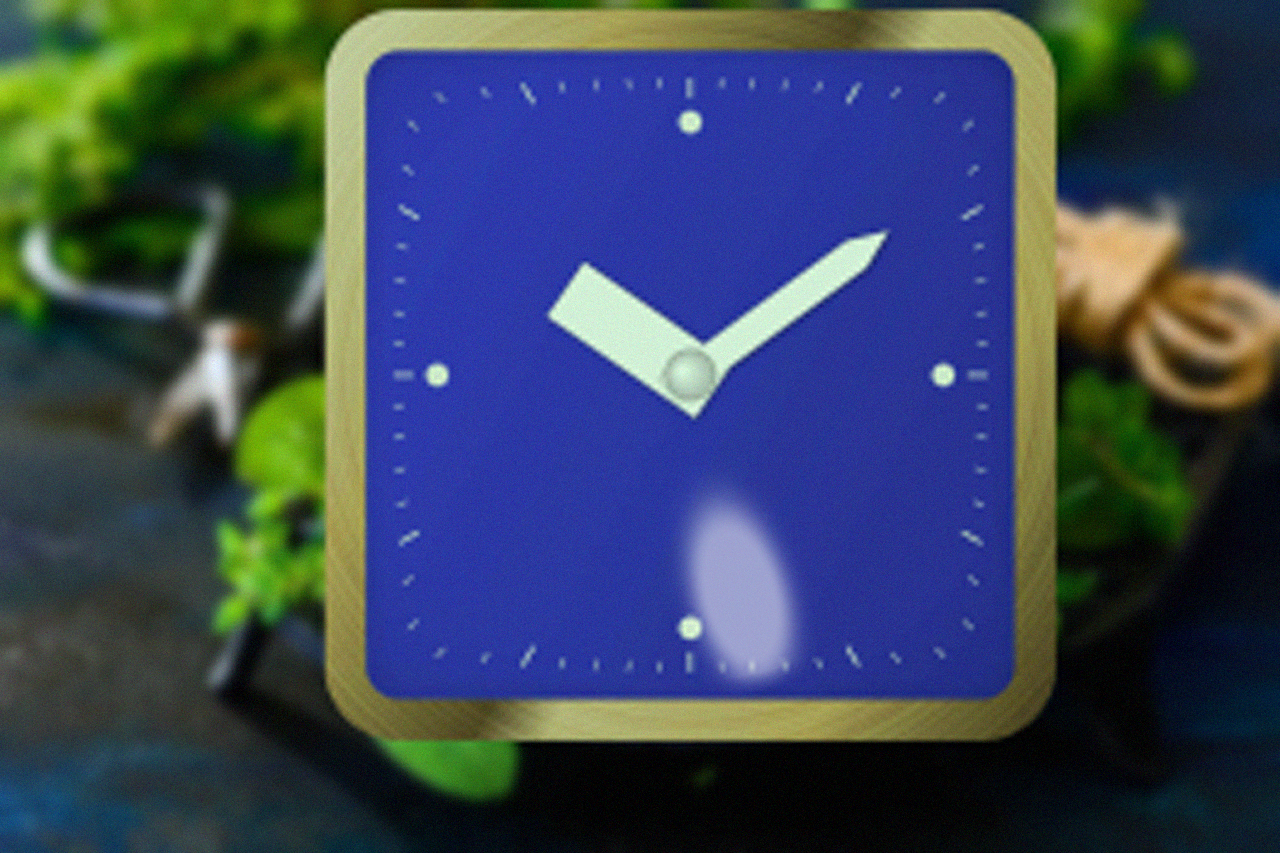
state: 10:09
